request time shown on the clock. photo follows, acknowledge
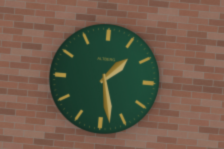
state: 1:28
